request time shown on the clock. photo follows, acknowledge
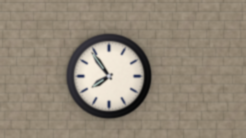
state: 7:54
